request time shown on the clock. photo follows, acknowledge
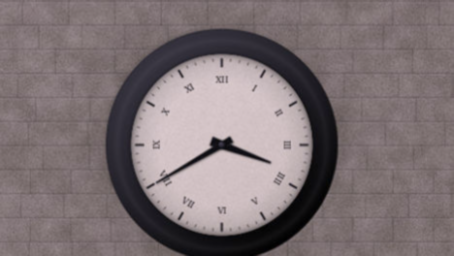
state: 3:40
